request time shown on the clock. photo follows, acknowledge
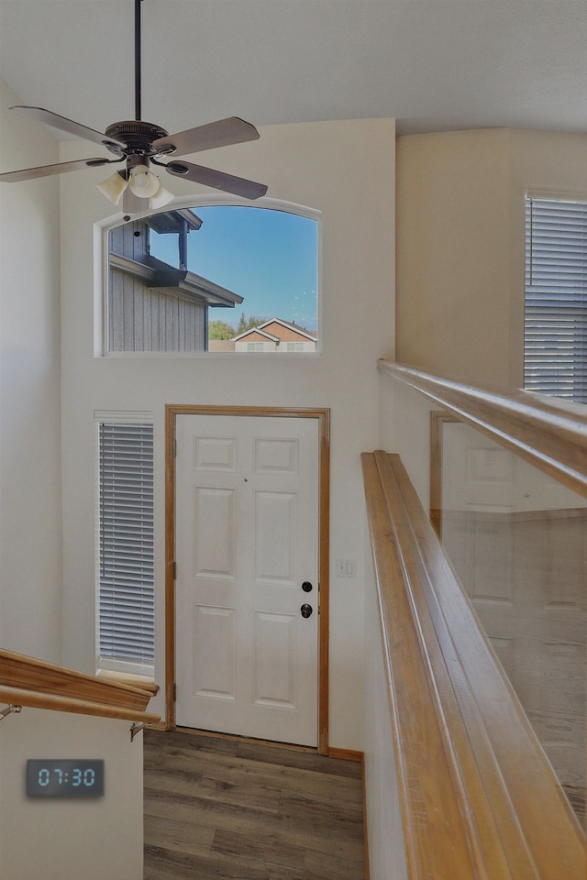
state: 7:30
